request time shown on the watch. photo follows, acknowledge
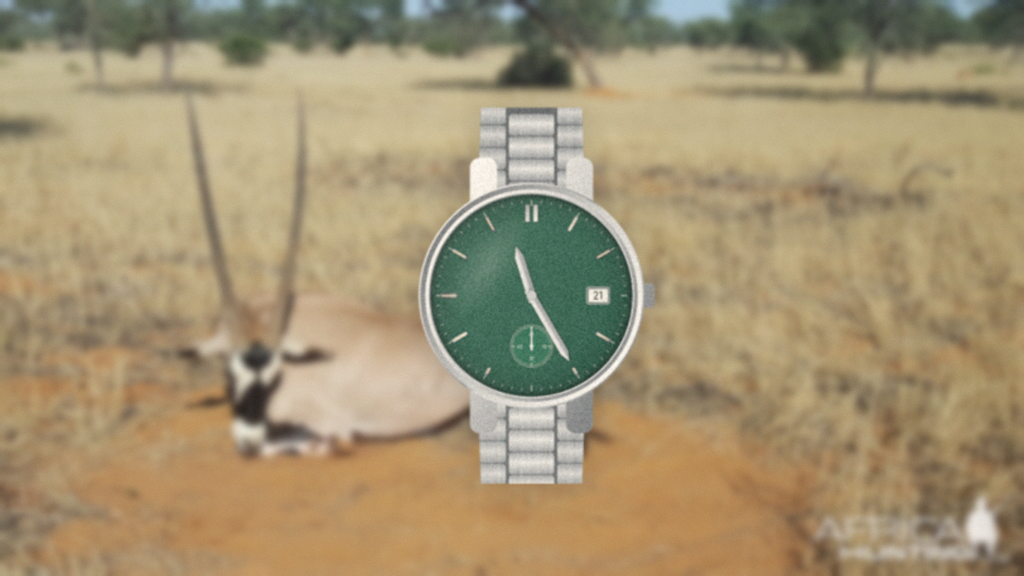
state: 11:25
